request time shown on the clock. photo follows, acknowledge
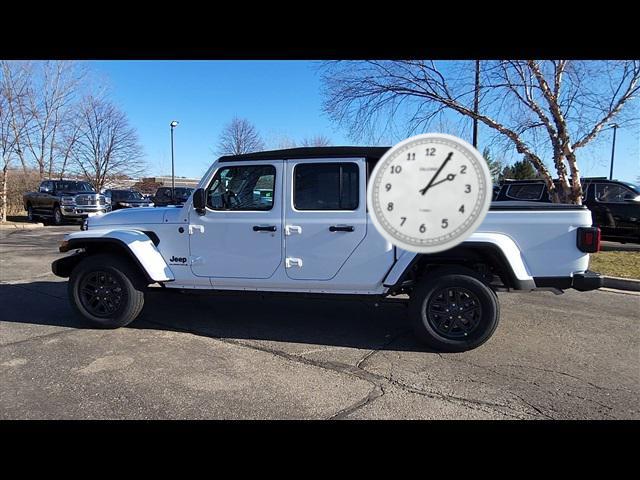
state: 2:05
